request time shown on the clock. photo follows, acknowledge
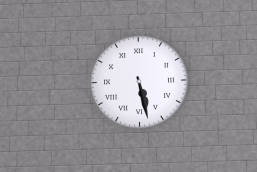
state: 5:28
